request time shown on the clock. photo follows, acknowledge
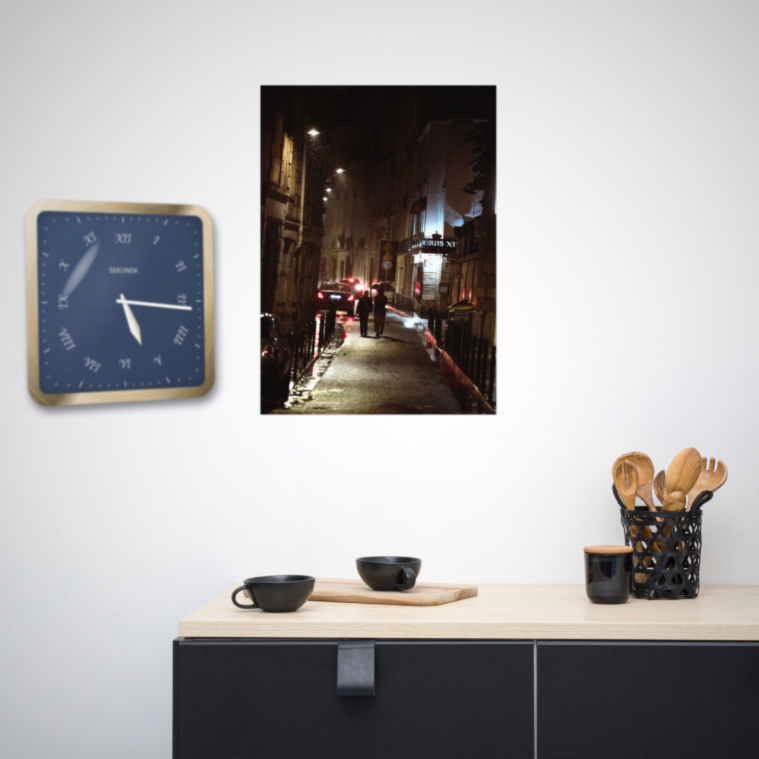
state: 5:16
